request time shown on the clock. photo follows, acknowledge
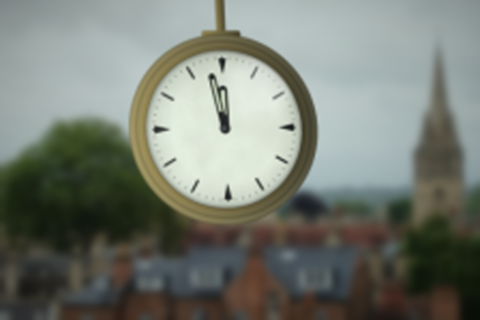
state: 11:58
